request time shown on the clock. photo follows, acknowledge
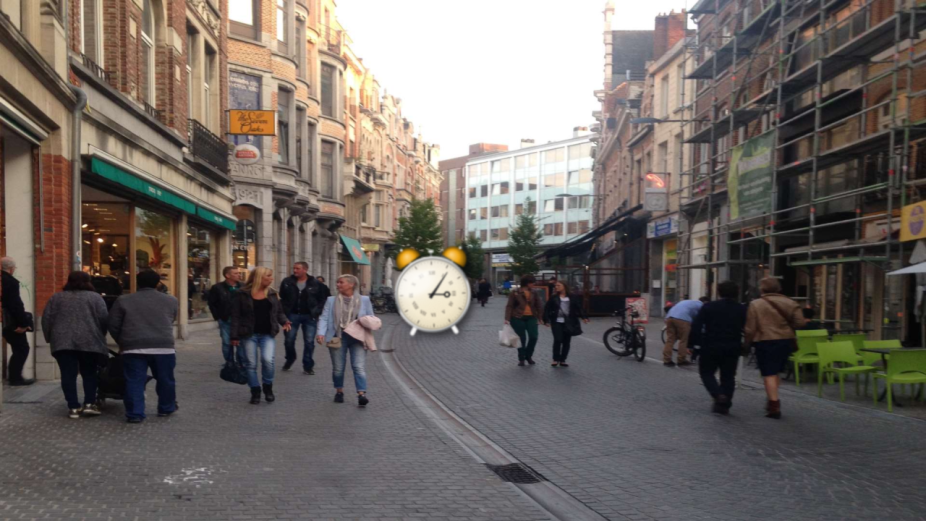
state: 3:06
